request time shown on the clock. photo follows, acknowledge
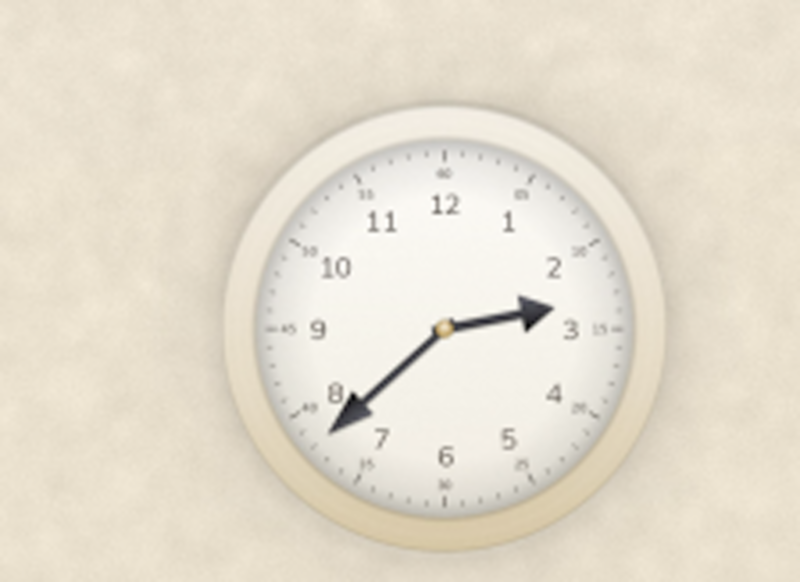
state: 2:38
